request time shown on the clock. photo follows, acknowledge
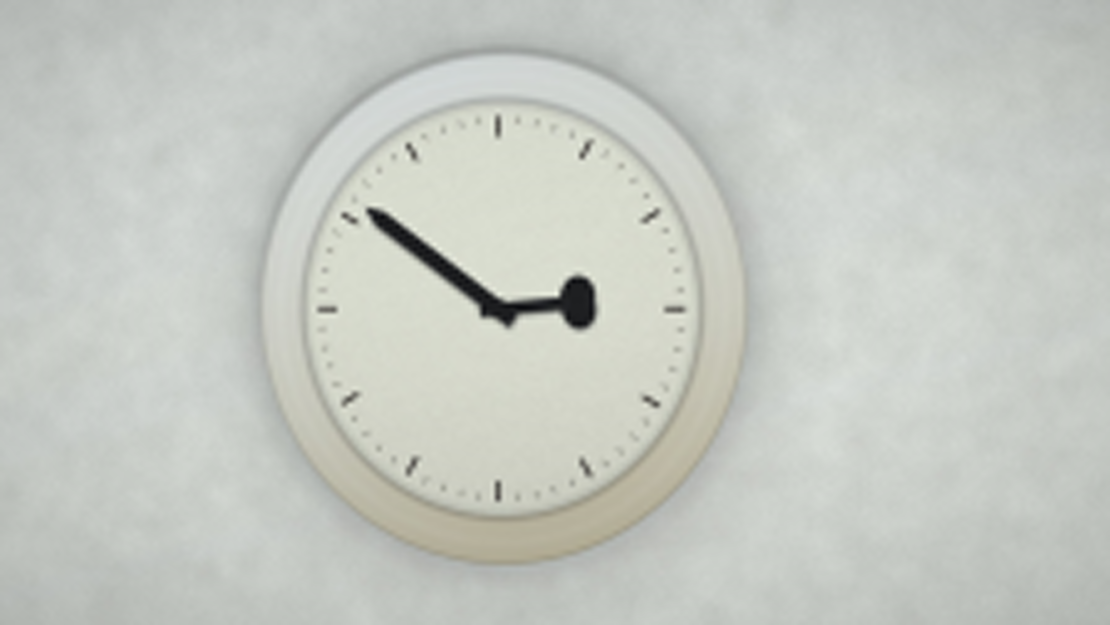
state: 2:51
